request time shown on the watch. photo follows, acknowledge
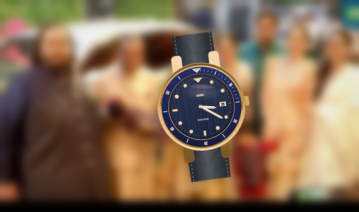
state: 3:21
